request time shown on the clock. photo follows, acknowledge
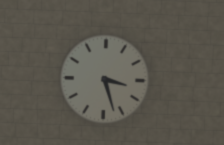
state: 3:27
